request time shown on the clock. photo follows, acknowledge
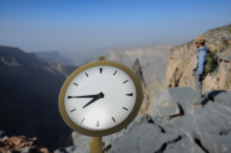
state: 7:45
